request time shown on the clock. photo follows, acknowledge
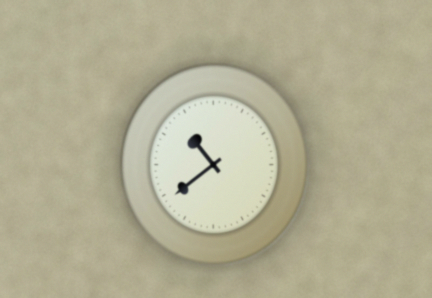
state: 10:39
